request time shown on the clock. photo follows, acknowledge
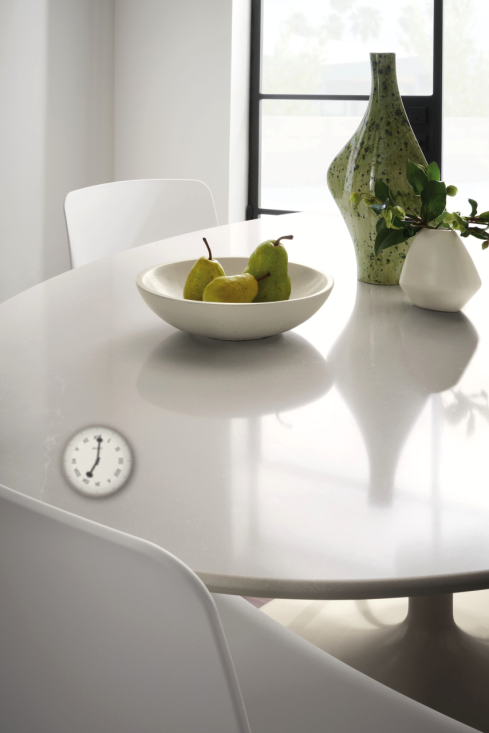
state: 7:01
